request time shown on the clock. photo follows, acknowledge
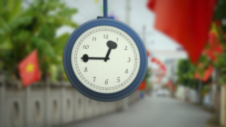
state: 12:45
